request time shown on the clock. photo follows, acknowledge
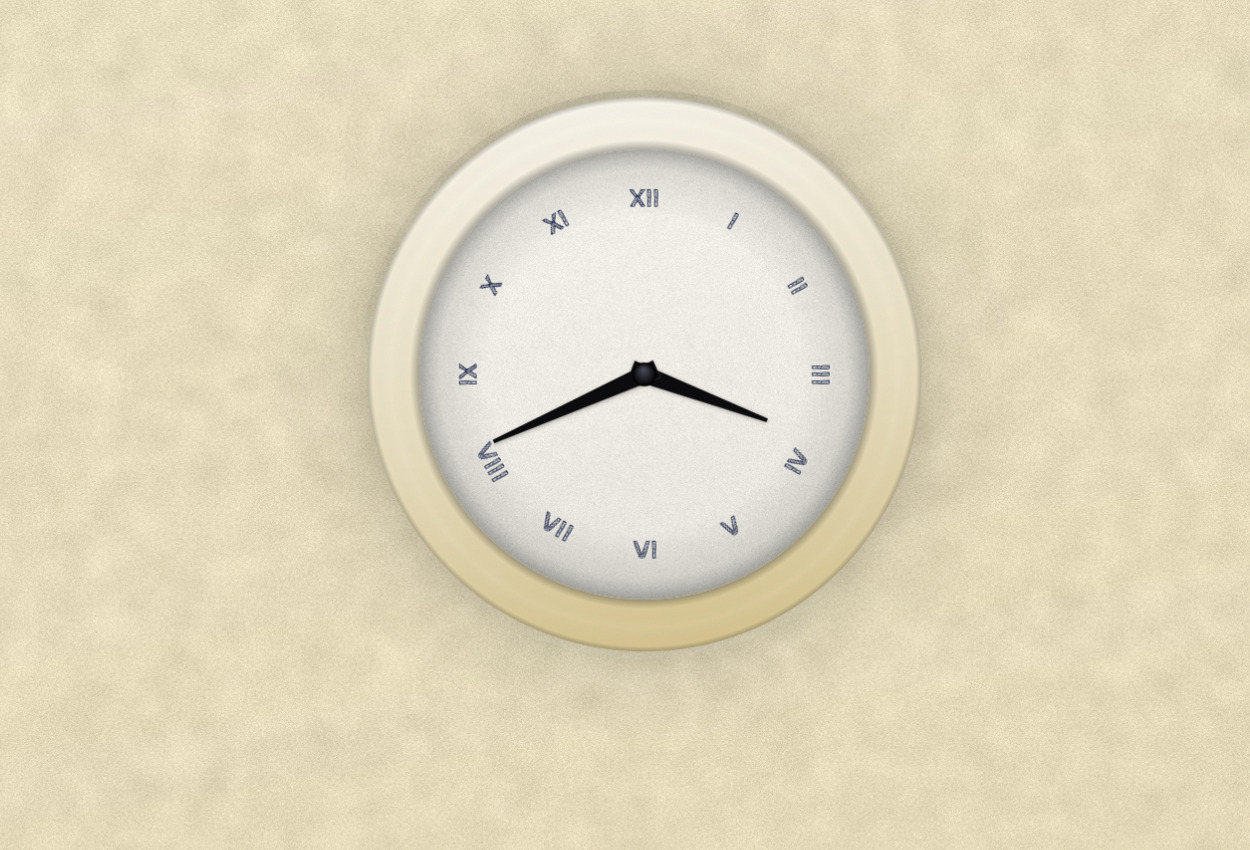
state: 3:41
